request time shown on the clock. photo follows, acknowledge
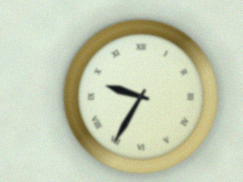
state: 9:35
